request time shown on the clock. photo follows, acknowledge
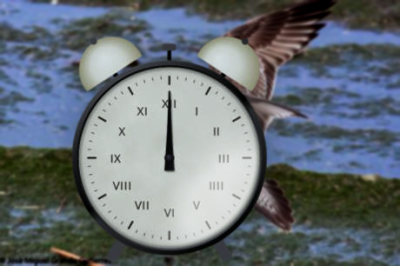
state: 12:00
